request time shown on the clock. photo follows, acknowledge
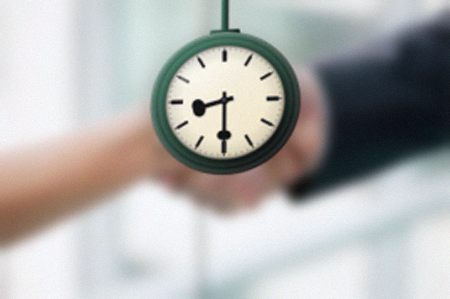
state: 8:30
